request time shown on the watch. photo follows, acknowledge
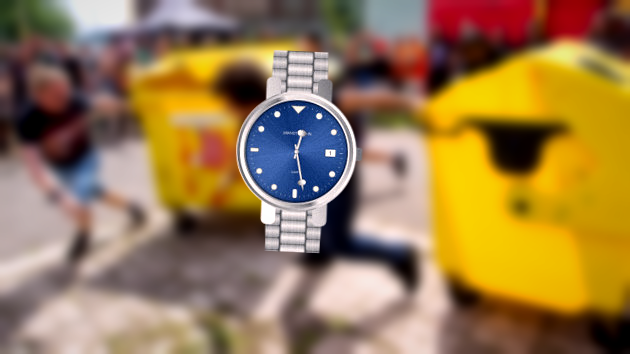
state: 12:28
